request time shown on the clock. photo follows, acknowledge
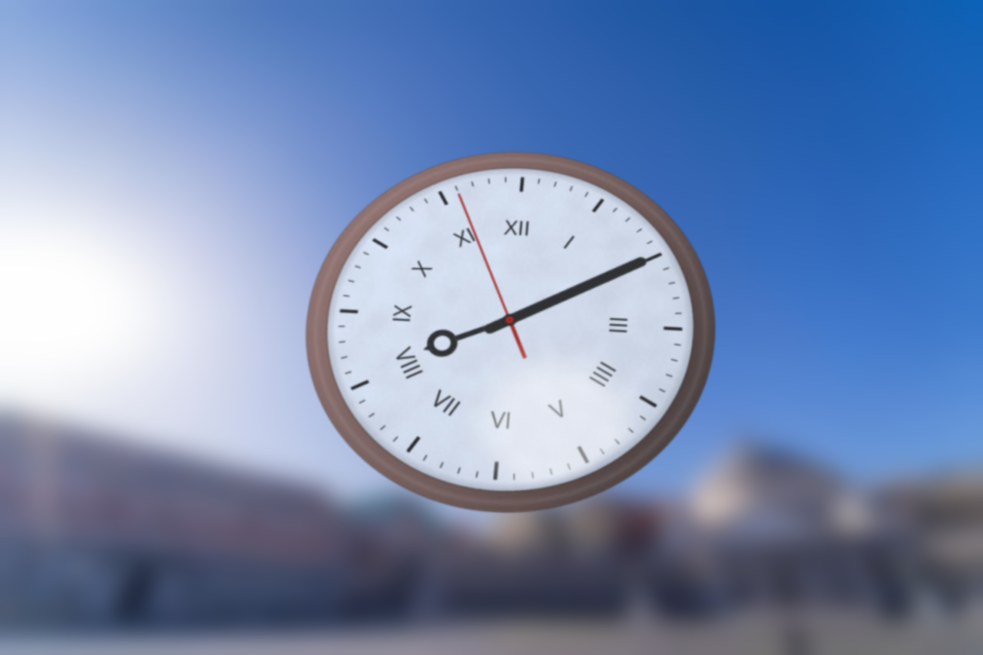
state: 8:09:56
